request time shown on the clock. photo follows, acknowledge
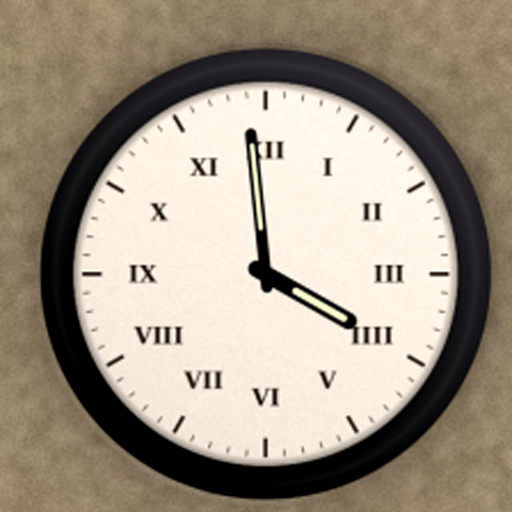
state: 3:59
